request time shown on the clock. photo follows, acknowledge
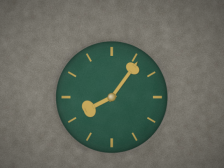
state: 8:06
